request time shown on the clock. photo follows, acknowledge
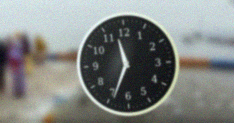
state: 11:34
